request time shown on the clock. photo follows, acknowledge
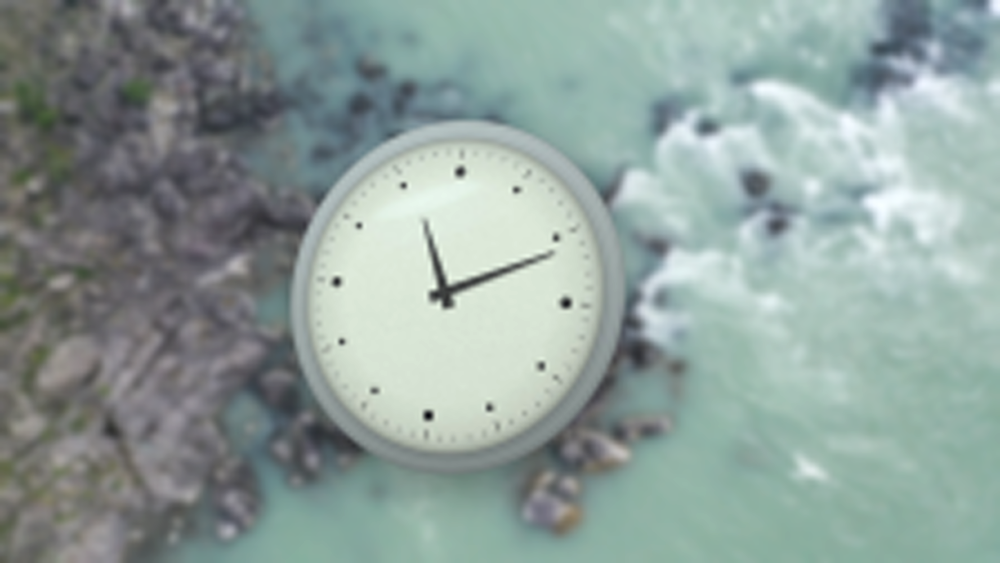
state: 11:11
